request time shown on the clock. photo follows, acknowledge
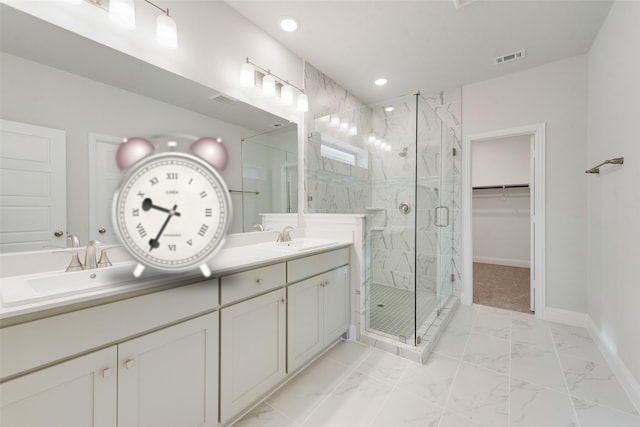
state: 9:35
